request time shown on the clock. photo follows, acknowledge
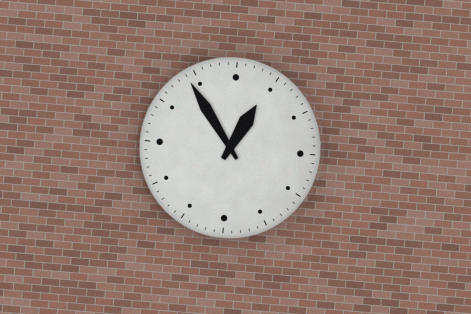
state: 12:54
